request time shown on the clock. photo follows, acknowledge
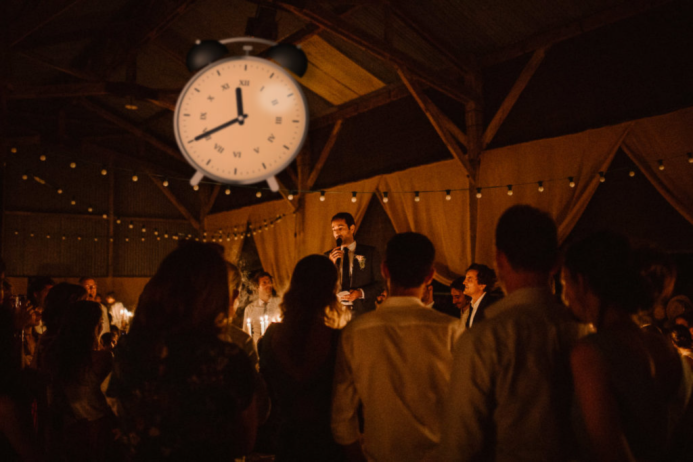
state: 11:40
